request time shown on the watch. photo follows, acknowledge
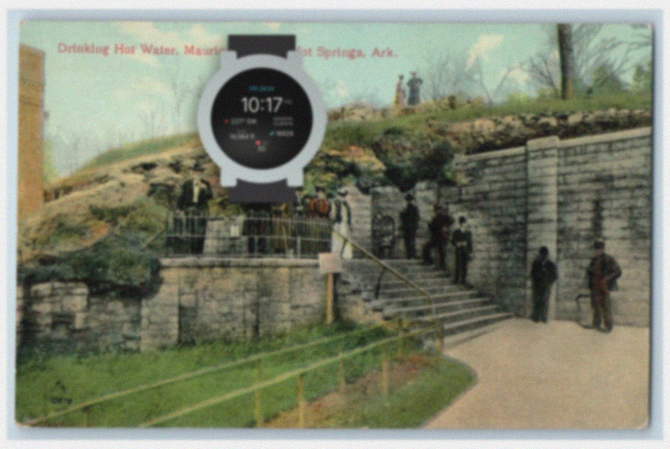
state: 10:17
